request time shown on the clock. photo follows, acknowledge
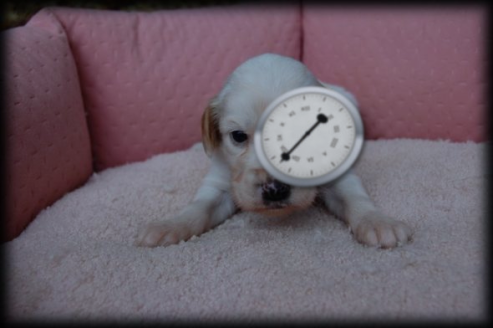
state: 1:38
